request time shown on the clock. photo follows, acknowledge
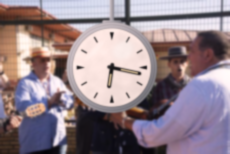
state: 6:17
